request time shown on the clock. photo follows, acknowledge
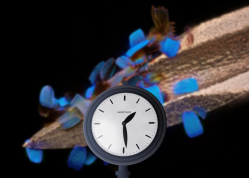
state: 1:29
